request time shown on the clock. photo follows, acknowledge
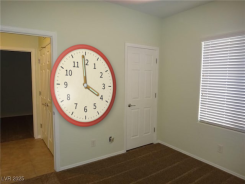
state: 3:59
